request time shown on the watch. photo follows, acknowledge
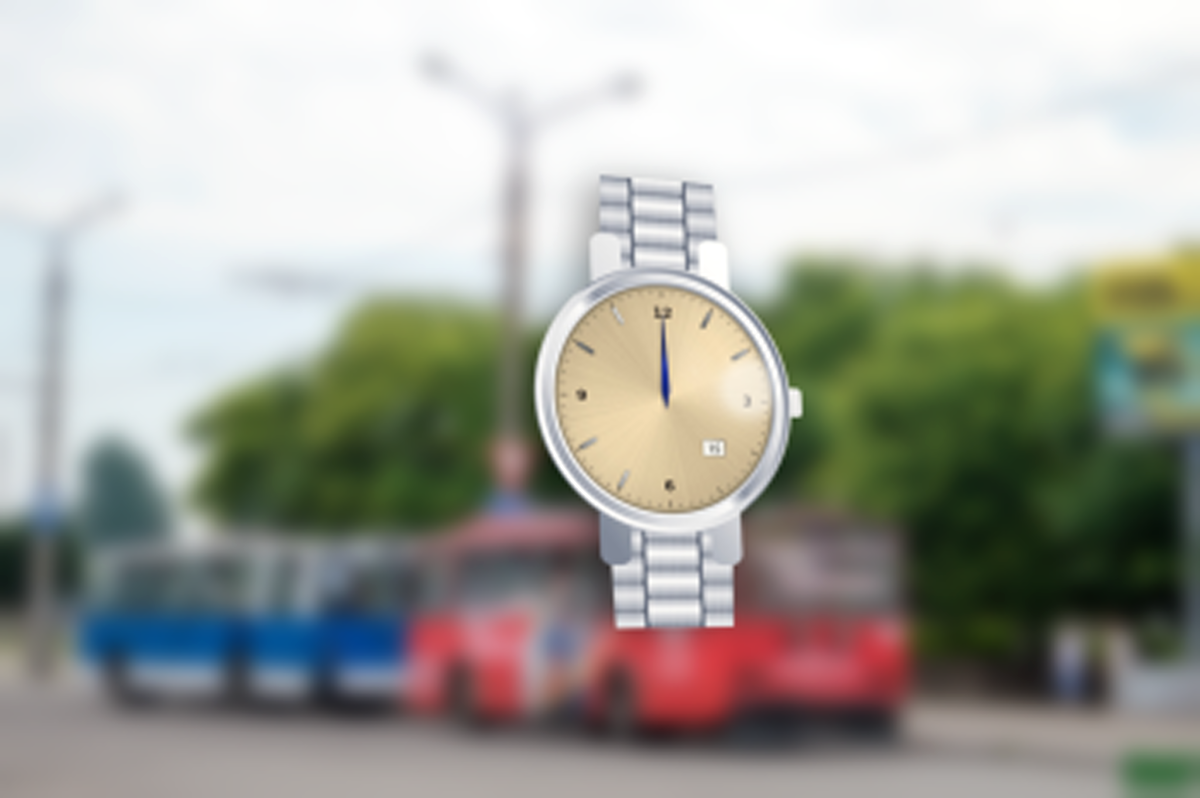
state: 12:00
